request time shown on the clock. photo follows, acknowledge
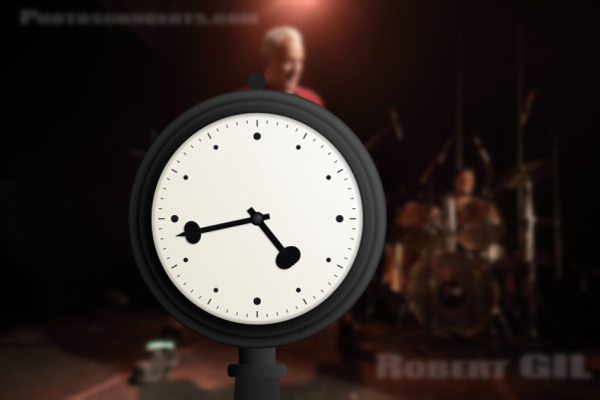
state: 4:43
